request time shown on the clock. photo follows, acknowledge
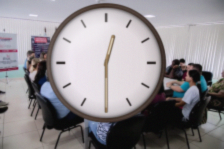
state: 12:30
